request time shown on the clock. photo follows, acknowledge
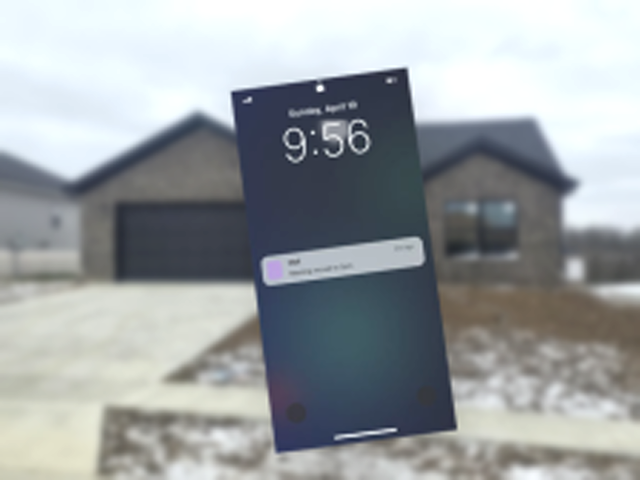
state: 9:56
